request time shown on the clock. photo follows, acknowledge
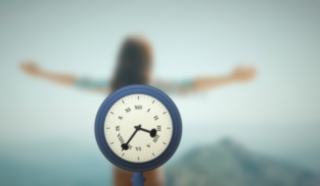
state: 3:36
